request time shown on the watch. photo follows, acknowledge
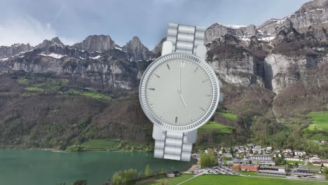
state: 4:59
